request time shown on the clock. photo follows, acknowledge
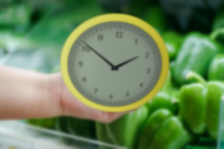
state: 1:51
